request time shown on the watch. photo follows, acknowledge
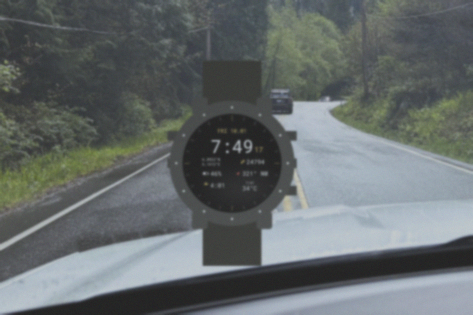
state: 7:49
